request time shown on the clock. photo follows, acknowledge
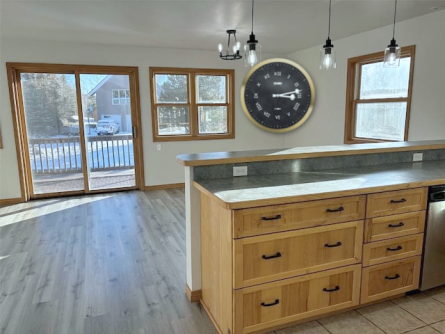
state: 3:13
